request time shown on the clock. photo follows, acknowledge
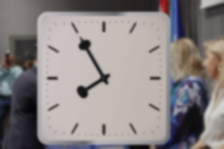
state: 7:55
